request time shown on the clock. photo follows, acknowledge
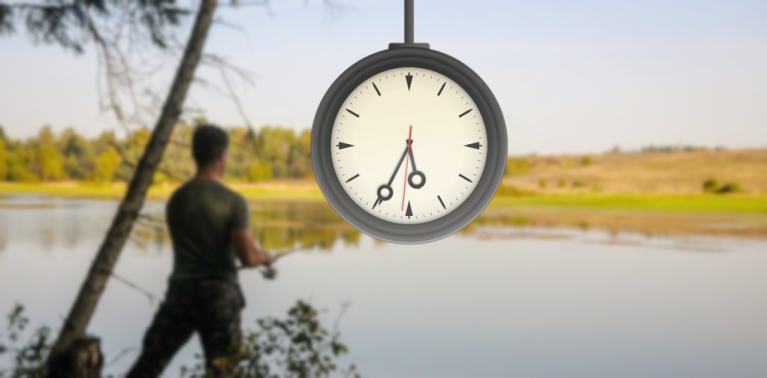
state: 5:34:31
